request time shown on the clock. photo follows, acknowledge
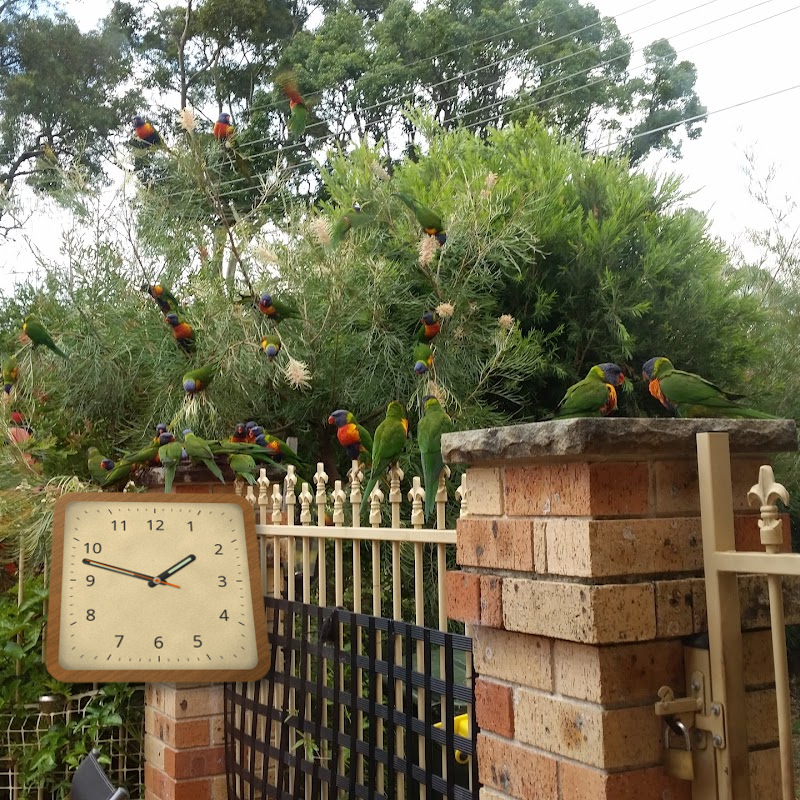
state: 1:47:48
